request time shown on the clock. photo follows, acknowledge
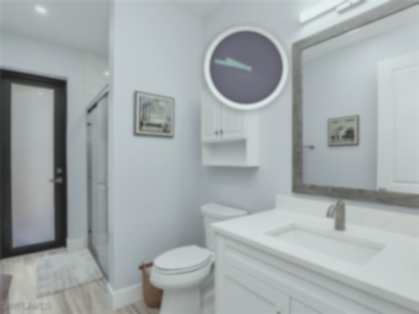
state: 9:47
